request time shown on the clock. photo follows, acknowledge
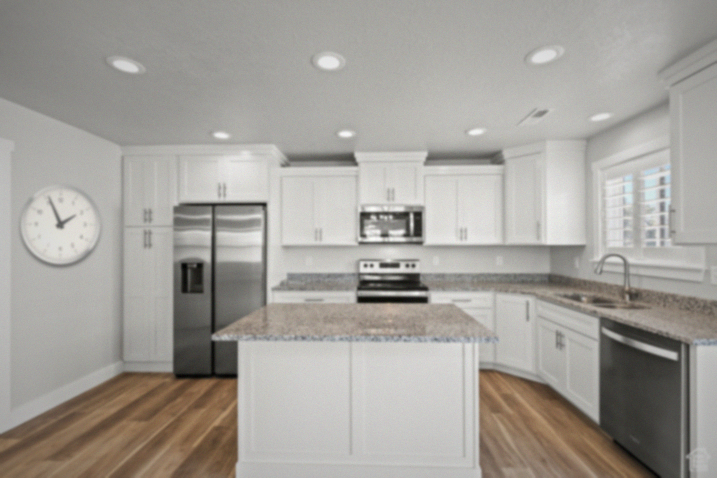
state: 1:56
